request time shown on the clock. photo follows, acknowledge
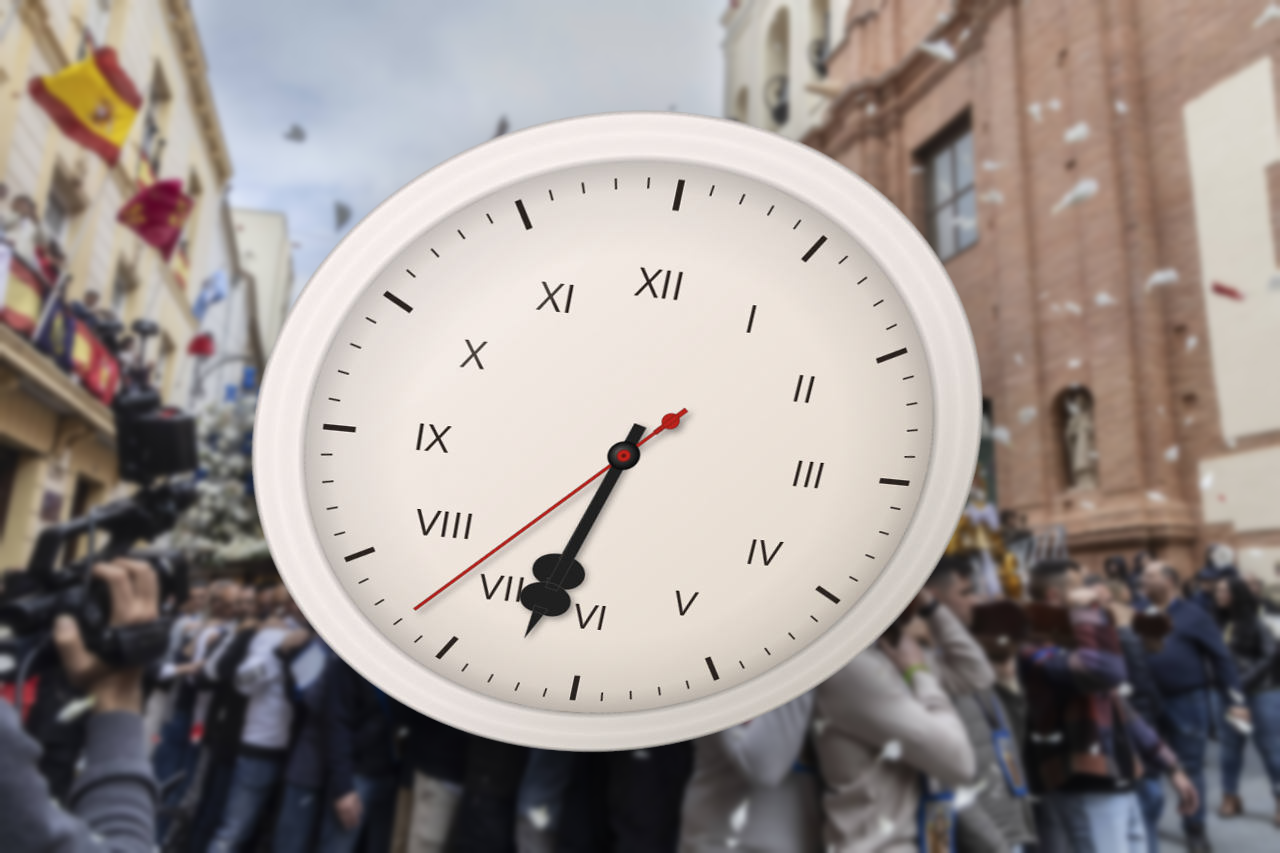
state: 6:32:37
